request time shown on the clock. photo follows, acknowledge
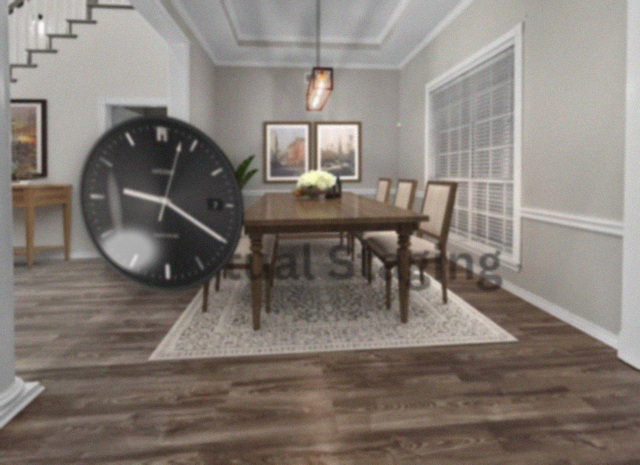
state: 9:20:03
